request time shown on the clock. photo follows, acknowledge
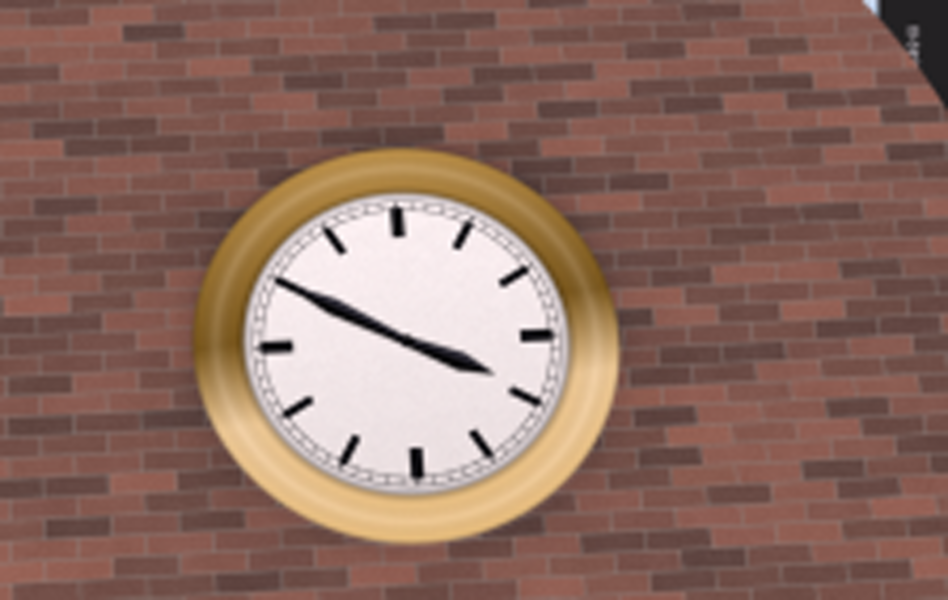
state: 3:50
